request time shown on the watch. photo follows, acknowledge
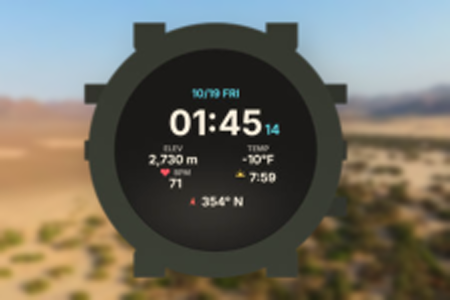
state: 1:45
